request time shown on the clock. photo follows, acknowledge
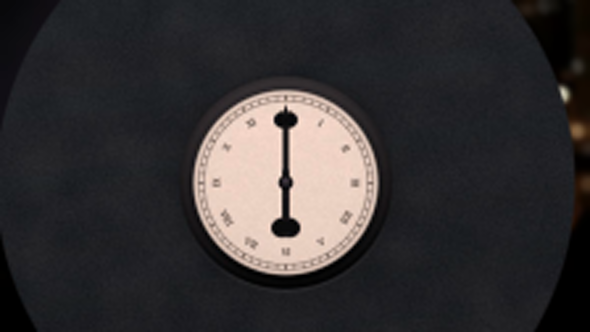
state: 6:00
